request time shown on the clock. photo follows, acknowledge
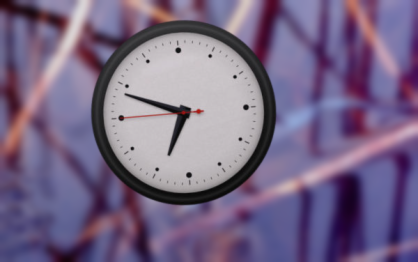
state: 6:48:45
